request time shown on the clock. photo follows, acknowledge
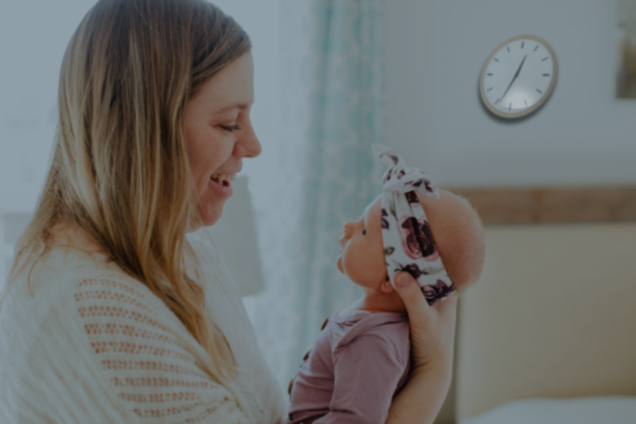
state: 12:34
